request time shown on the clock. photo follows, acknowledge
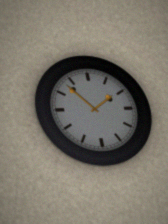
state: 1:53
